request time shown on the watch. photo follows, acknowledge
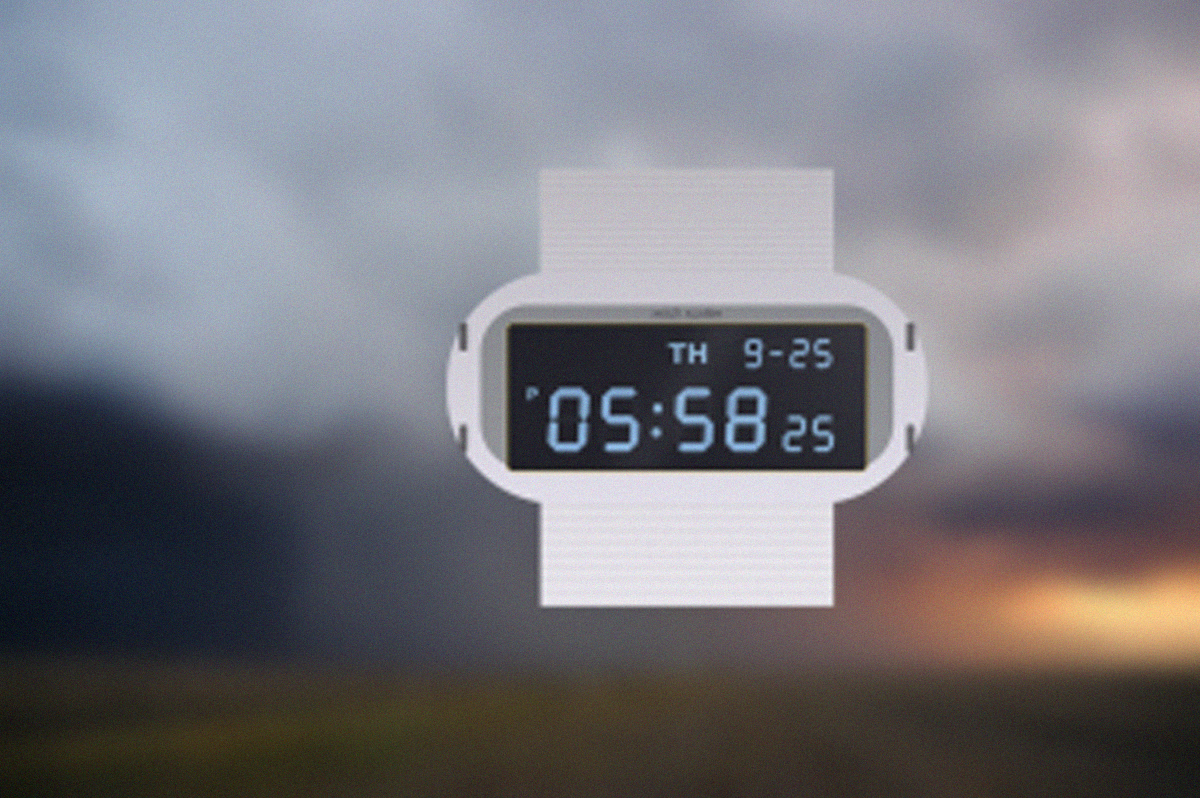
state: 5:58:25
